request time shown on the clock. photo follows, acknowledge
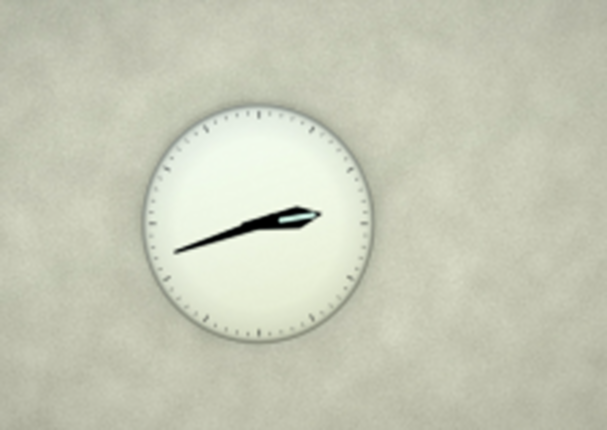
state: 2:42
